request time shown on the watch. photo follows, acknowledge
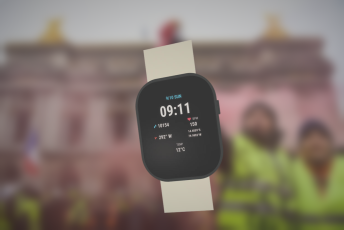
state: 9:11
